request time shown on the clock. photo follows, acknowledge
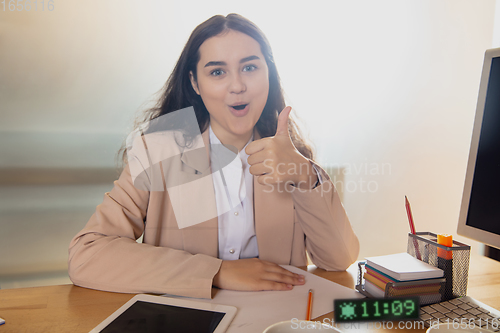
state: 11:09
